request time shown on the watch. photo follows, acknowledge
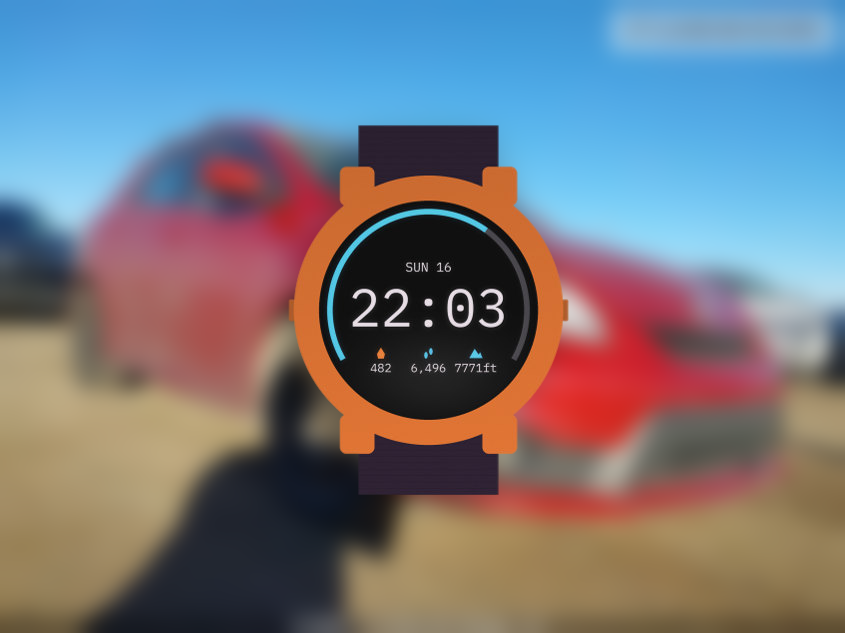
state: 22:03
